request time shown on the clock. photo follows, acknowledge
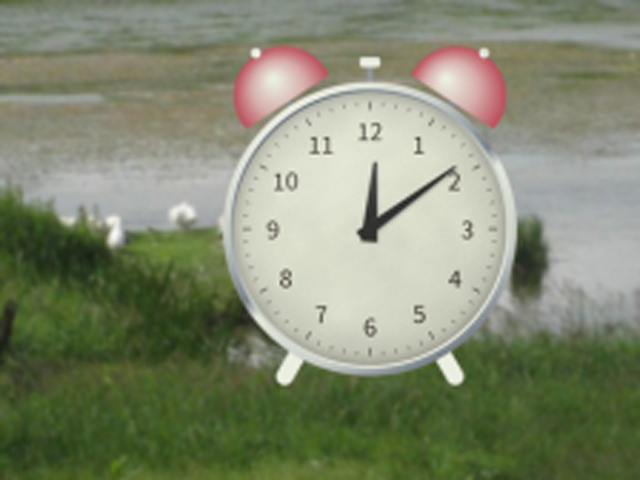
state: 12:09
